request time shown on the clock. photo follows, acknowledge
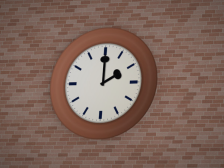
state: 2:00
